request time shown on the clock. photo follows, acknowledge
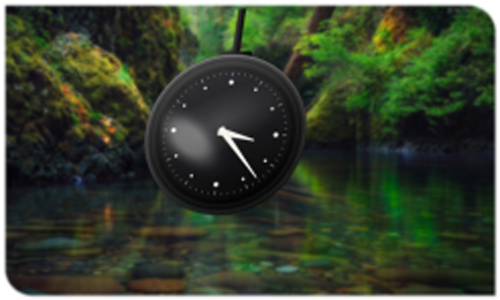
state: 3:23
